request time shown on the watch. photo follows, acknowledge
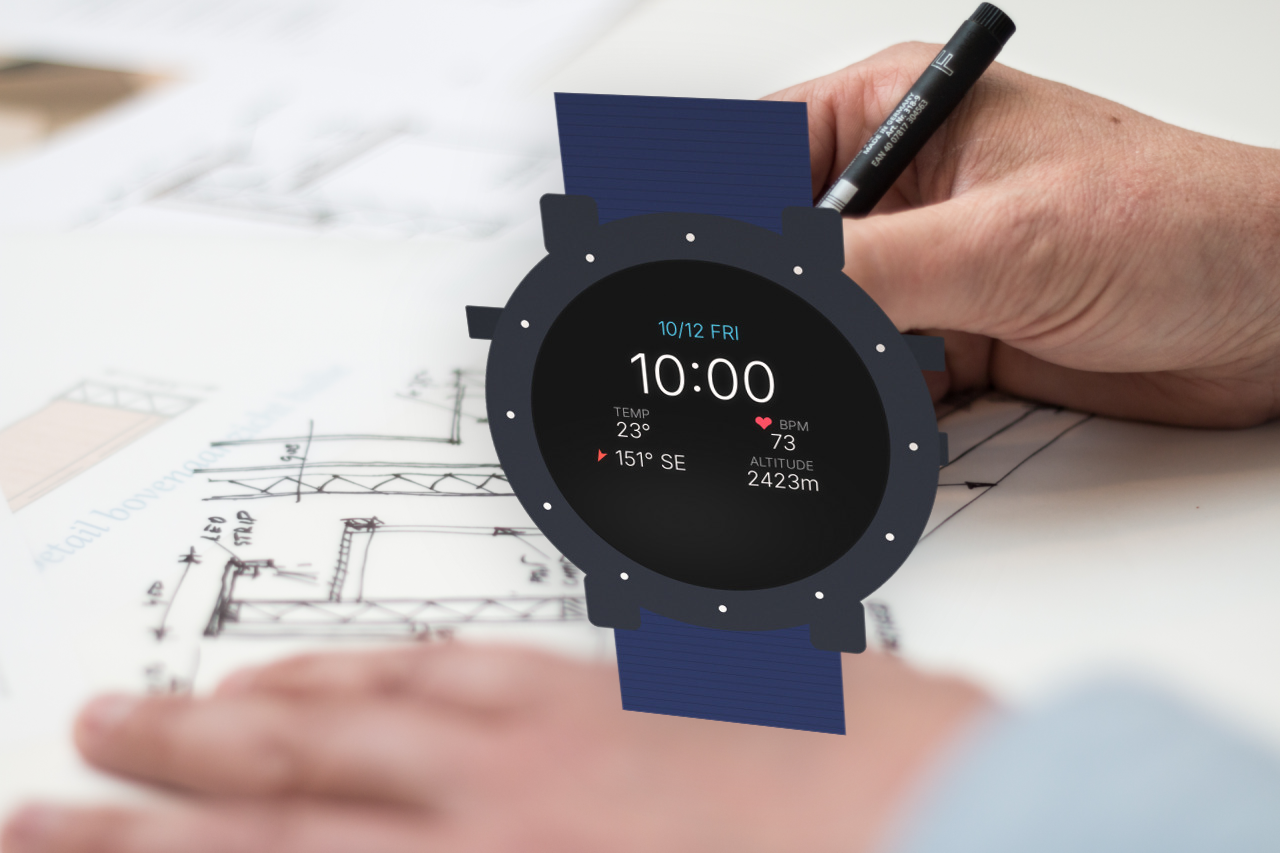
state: 10:00
